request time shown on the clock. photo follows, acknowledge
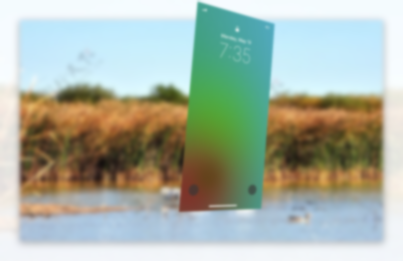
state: 7:35
